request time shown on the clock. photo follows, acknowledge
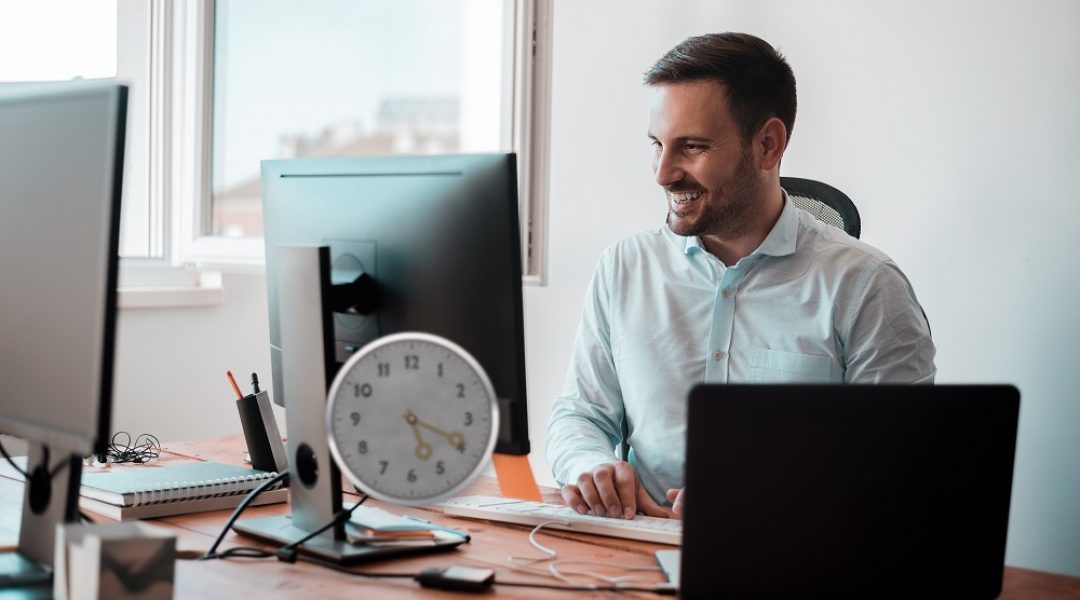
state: 5:19
